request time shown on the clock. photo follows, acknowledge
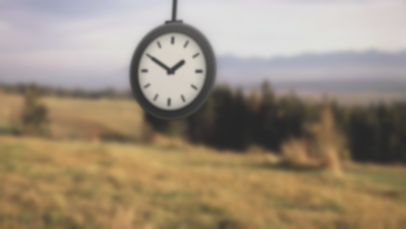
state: 1:50
